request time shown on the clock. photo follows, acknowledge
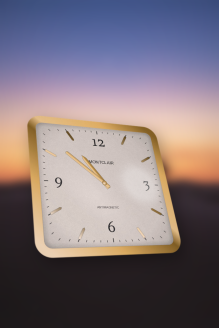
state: 10:52
